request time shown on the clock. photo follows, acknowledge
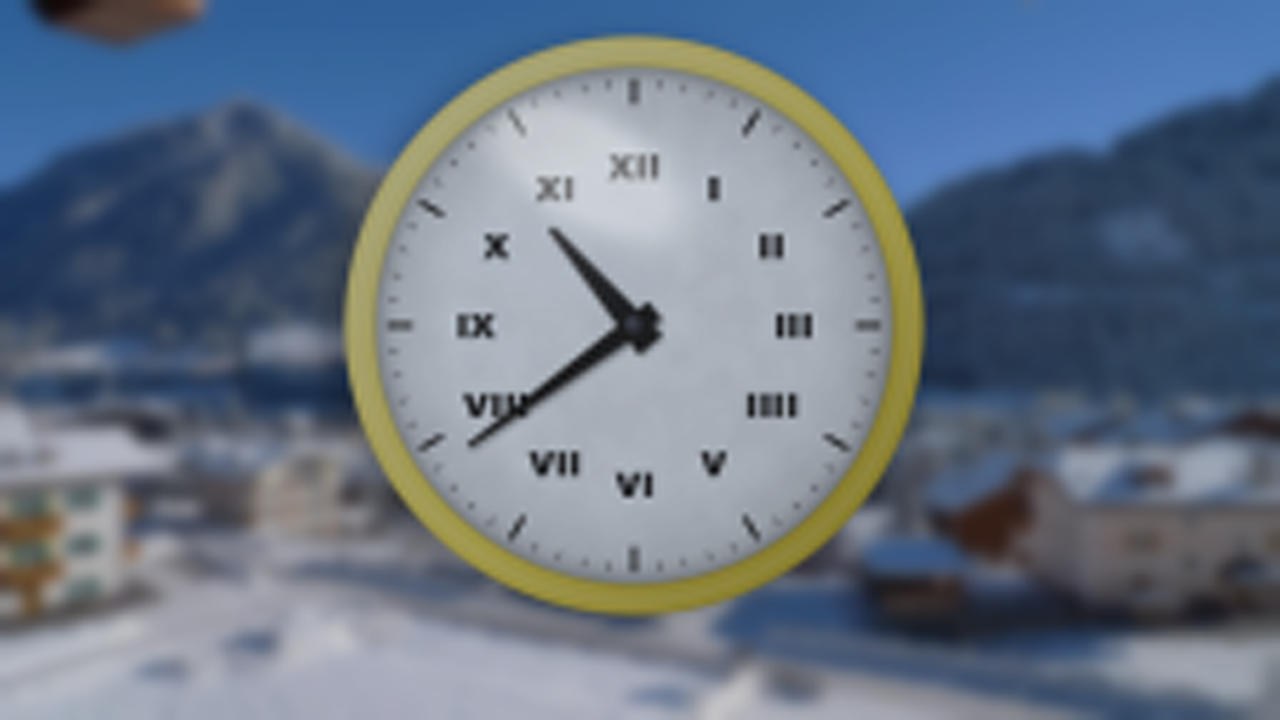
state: 10:39
